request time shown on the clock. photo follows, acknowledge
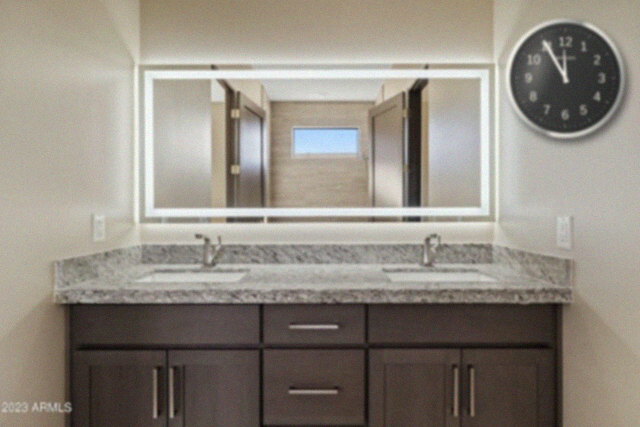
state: 11:55
